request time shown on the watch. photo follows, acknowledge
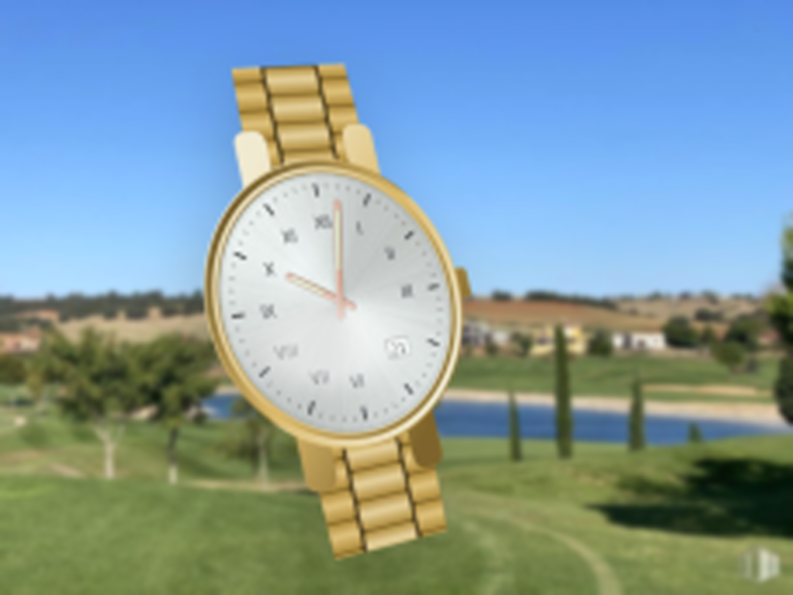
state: 10:02
